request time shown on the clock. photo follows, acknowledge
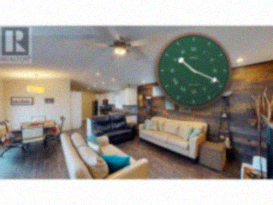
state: 10:19
